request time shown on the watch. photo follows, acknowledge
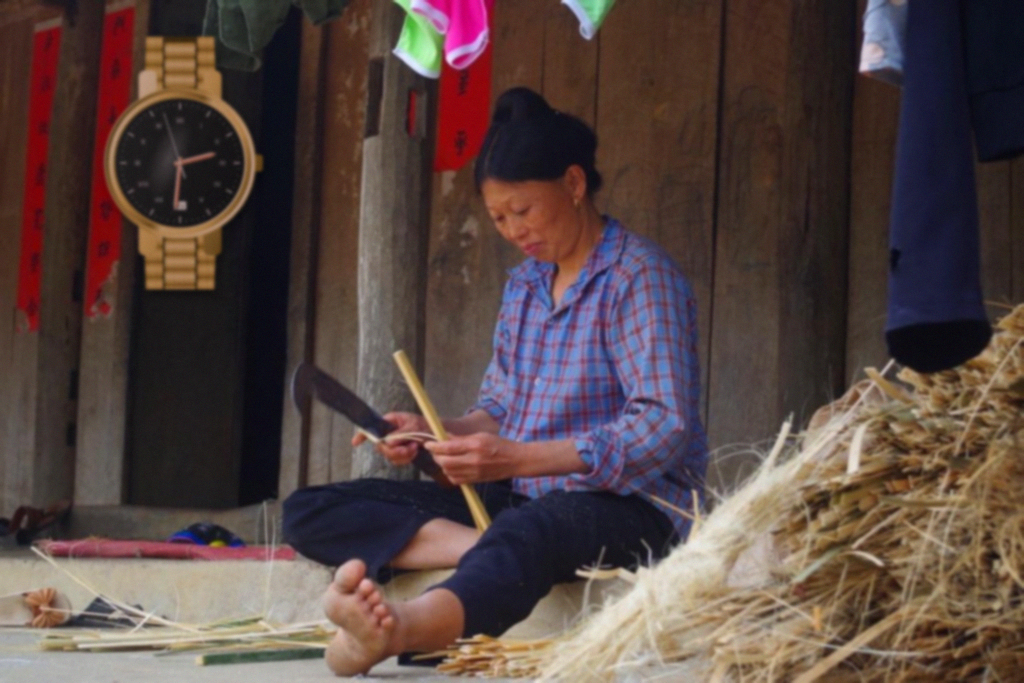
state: 2:30:57
